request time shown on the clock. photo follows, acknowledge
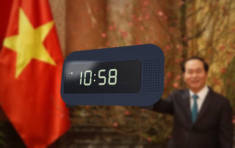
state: 10:58
